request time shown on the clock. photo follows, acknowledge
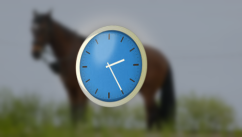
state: 2:25
